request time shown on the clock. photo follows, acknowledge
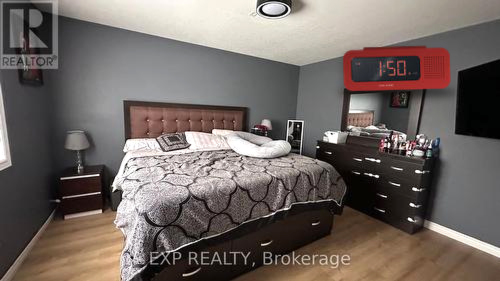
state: 1:50
